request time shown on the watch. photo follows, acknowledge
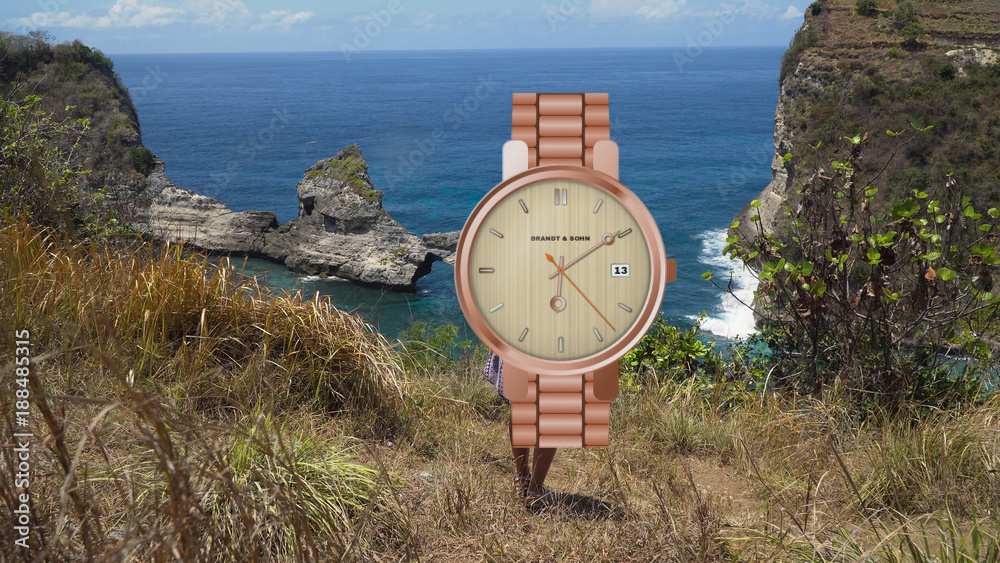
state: 6:09:23
